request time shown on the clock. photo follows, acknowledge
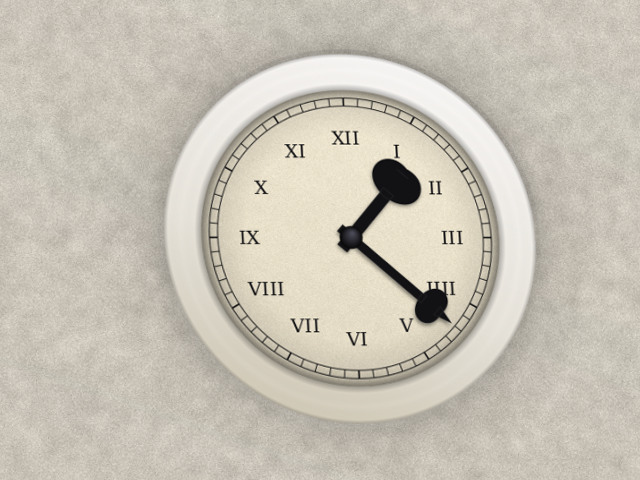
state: 1:22
